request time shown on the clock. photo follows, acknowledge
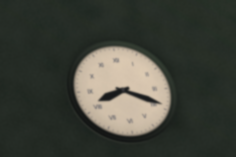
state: 8:19
